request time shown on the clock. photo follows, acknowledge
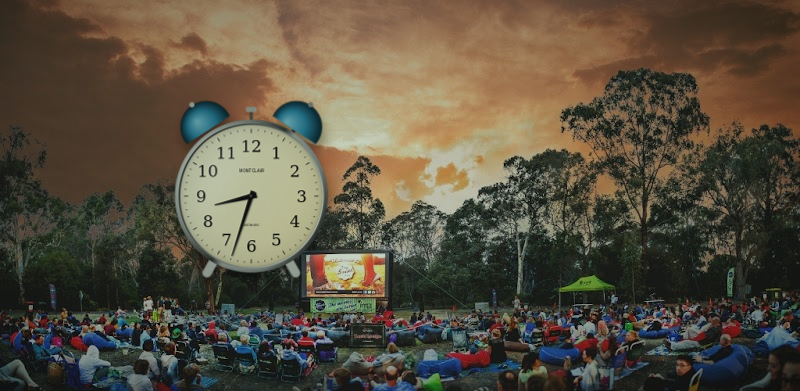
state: 8:33
